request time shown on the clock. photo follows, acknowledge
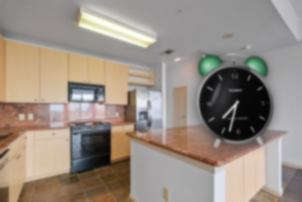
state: 7:33
